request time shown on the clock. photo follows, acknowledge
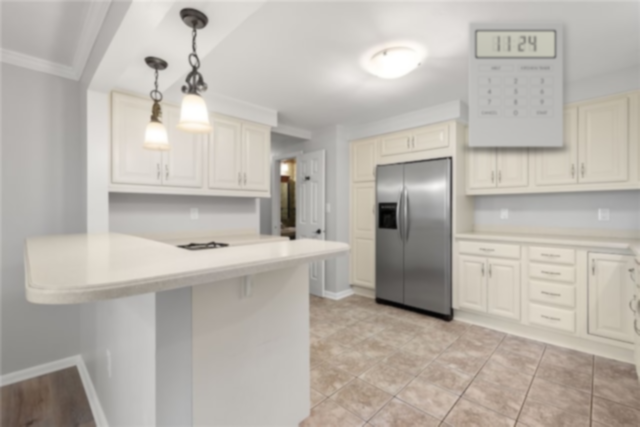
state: 11:24
